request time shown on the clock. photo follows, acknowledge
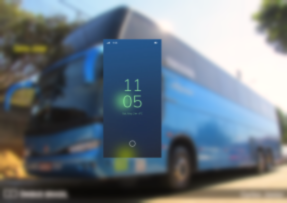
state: 11:05
